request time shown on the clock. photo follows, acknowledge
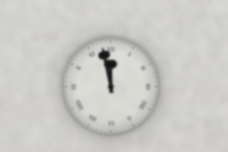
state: 11:58
